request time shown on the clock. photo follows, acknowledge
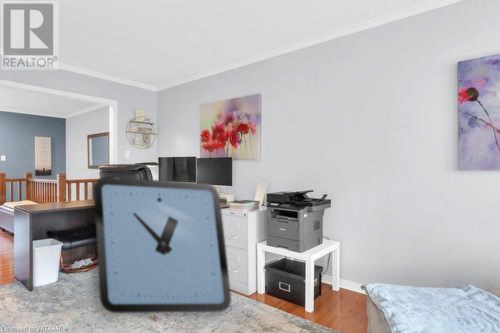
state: 12:53
